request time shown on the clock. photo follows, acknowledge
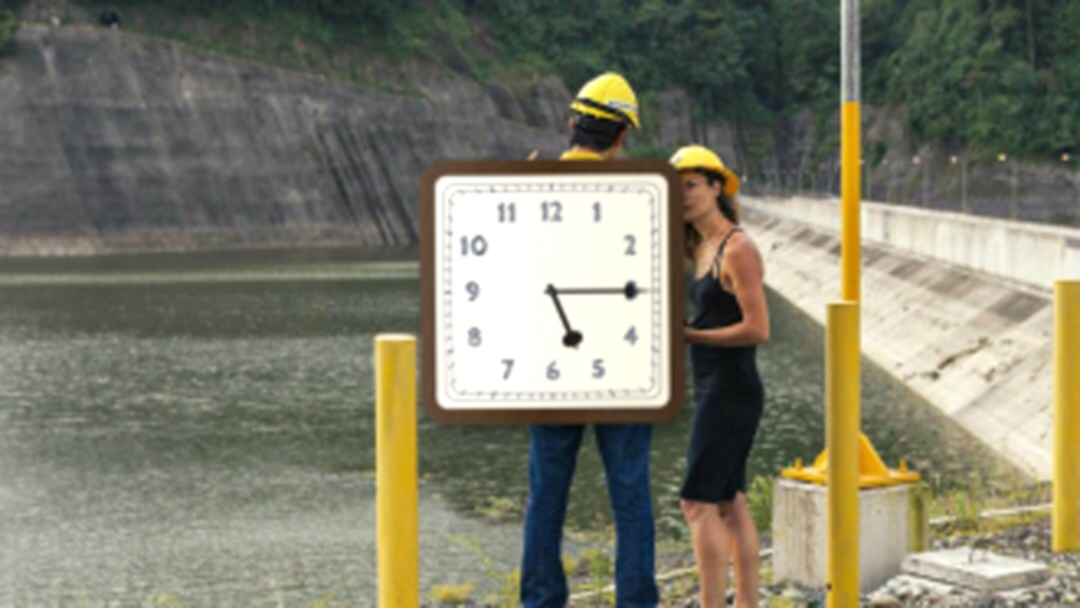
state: 5:15
